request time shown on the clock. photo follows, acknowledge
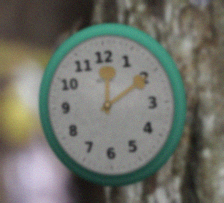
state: 12:10
